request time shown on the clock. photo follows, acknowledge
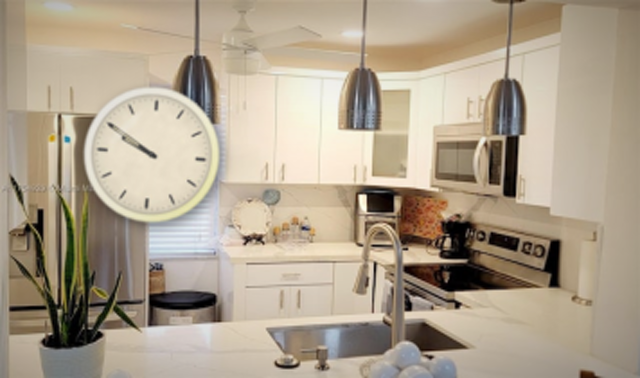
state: 9:50
